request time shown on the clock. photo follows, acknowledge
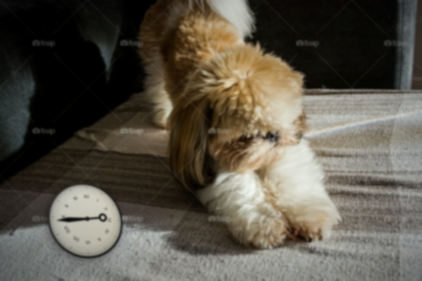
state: 2:44
